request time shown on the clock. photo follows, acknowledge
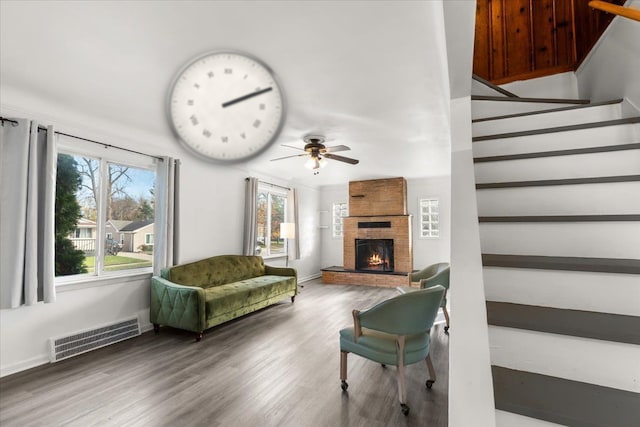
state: 2:11
